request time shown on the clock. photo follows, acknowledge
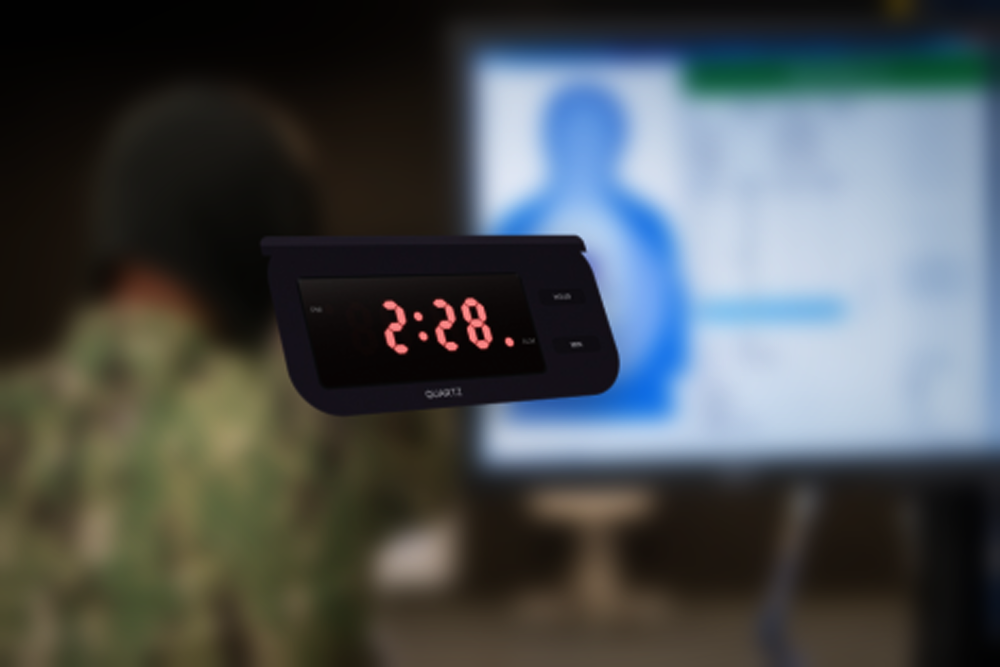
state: 2:28
